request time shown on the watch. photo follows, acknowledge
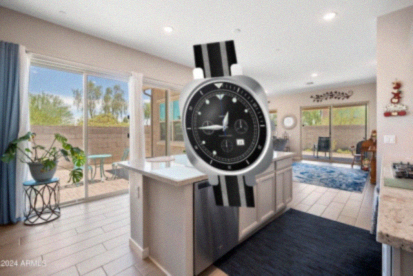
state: 12:45
